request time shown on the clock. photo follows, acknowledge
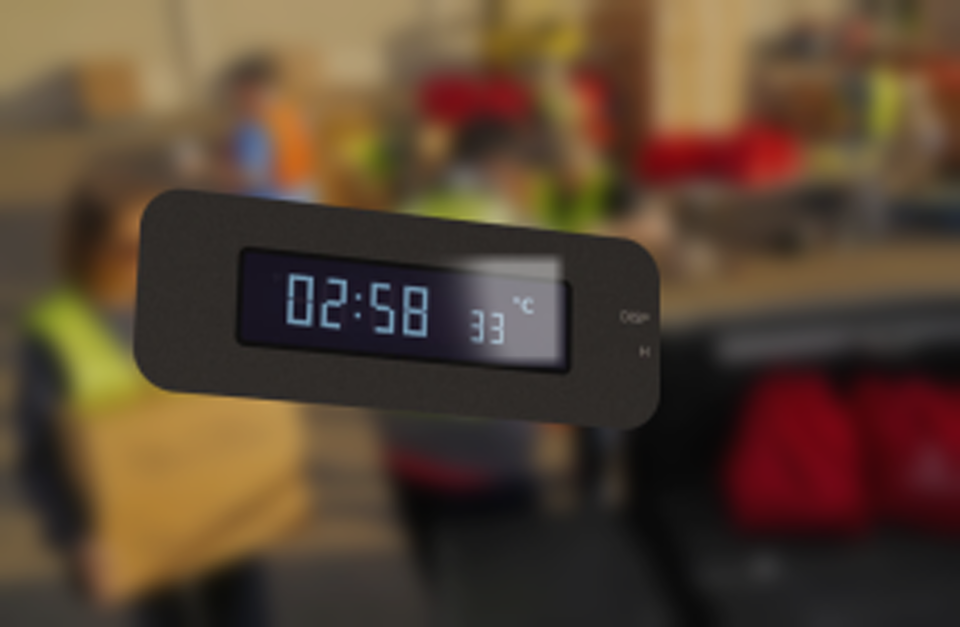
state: 2:58
